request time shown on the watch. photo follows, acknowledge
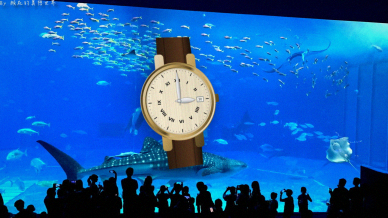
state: 3:00
